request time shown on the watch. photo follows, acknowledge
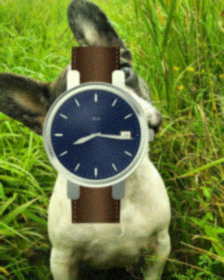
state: 8:16
